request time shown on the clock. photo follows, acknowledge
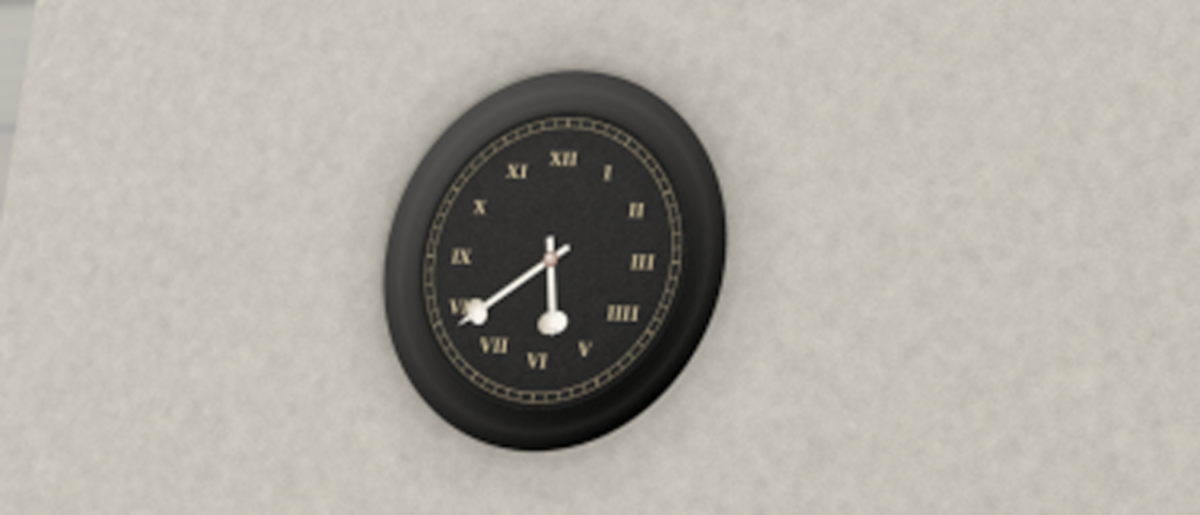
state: 5:39
